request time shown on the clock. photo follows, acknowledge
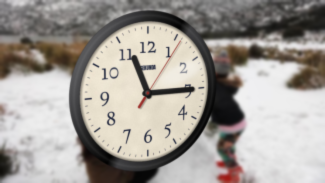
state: 11:15:06
